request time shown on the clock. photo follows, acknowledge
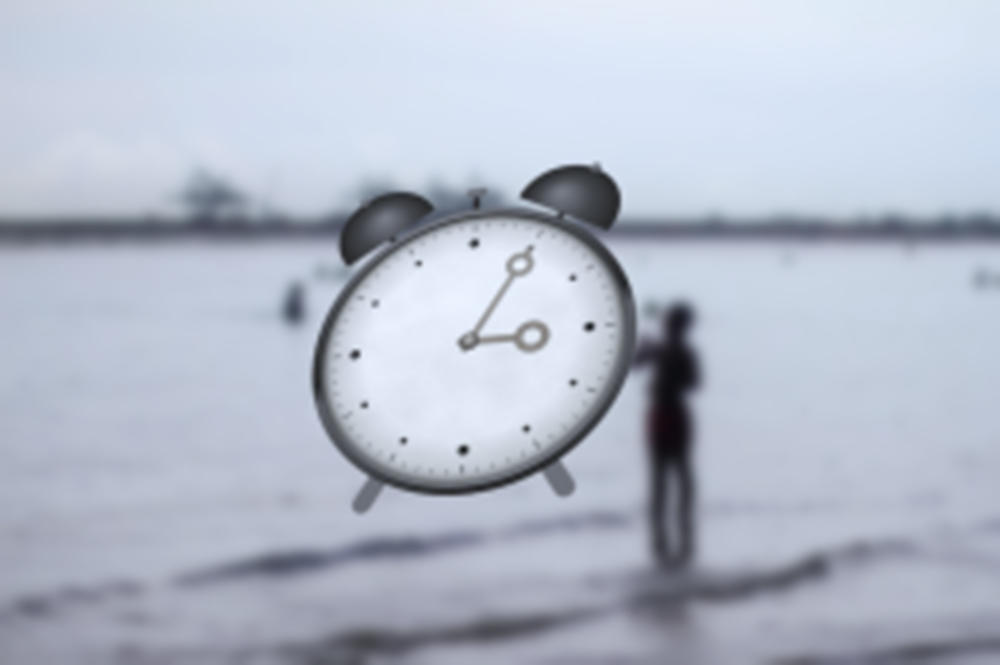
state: 3:05
